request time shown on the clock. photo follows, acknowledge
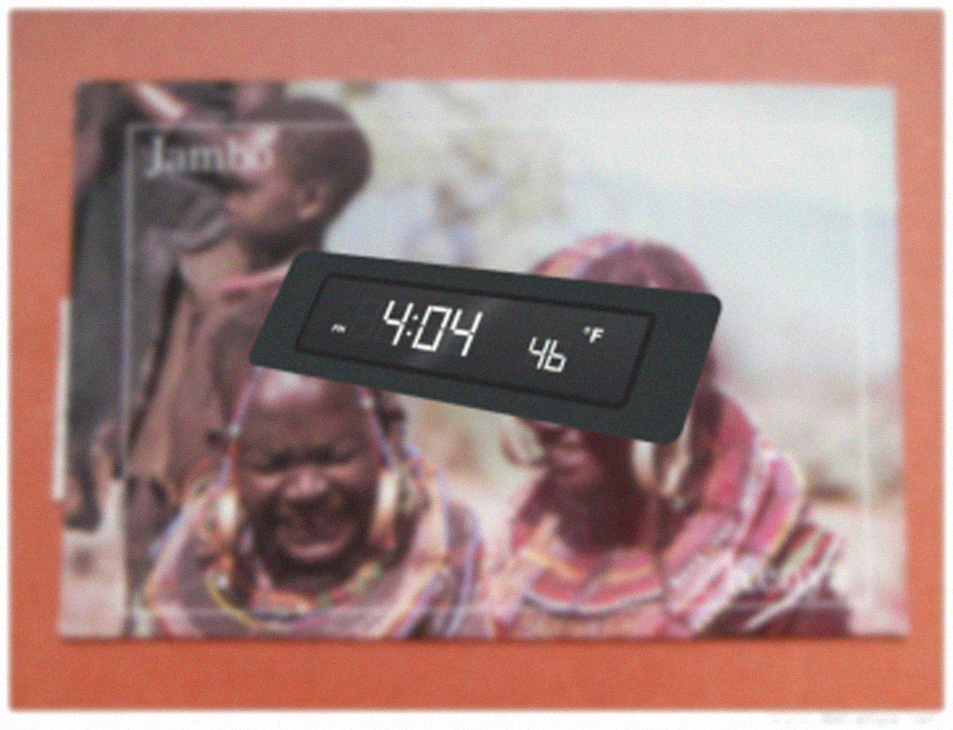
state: 4:04
